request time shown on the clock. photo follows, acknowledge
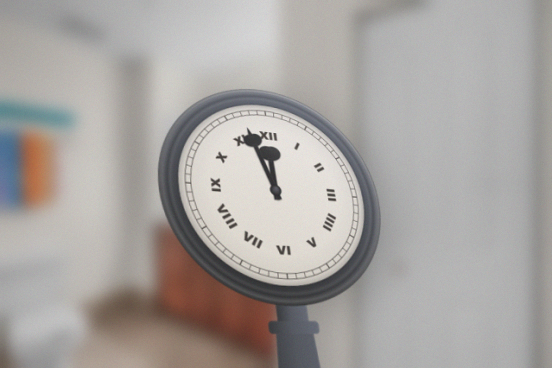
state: 11:57
